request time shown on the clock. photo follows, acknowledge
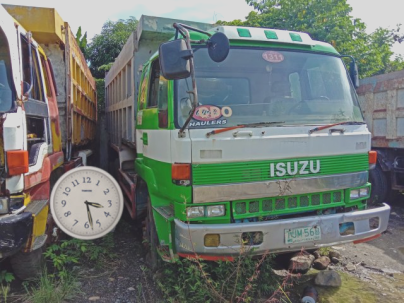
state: 3:28
